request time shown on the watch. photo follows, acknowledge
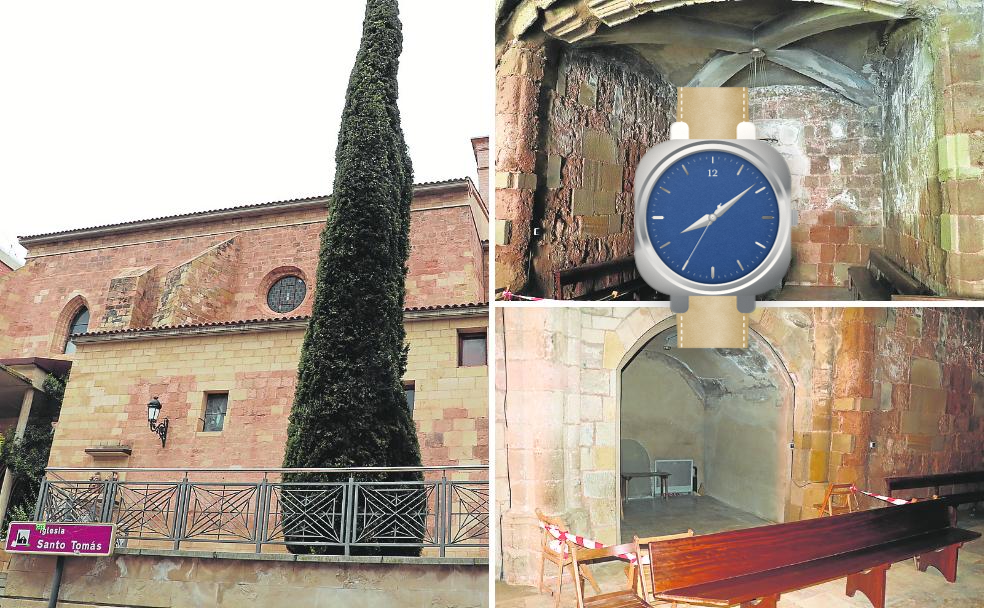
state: 8:08:35
